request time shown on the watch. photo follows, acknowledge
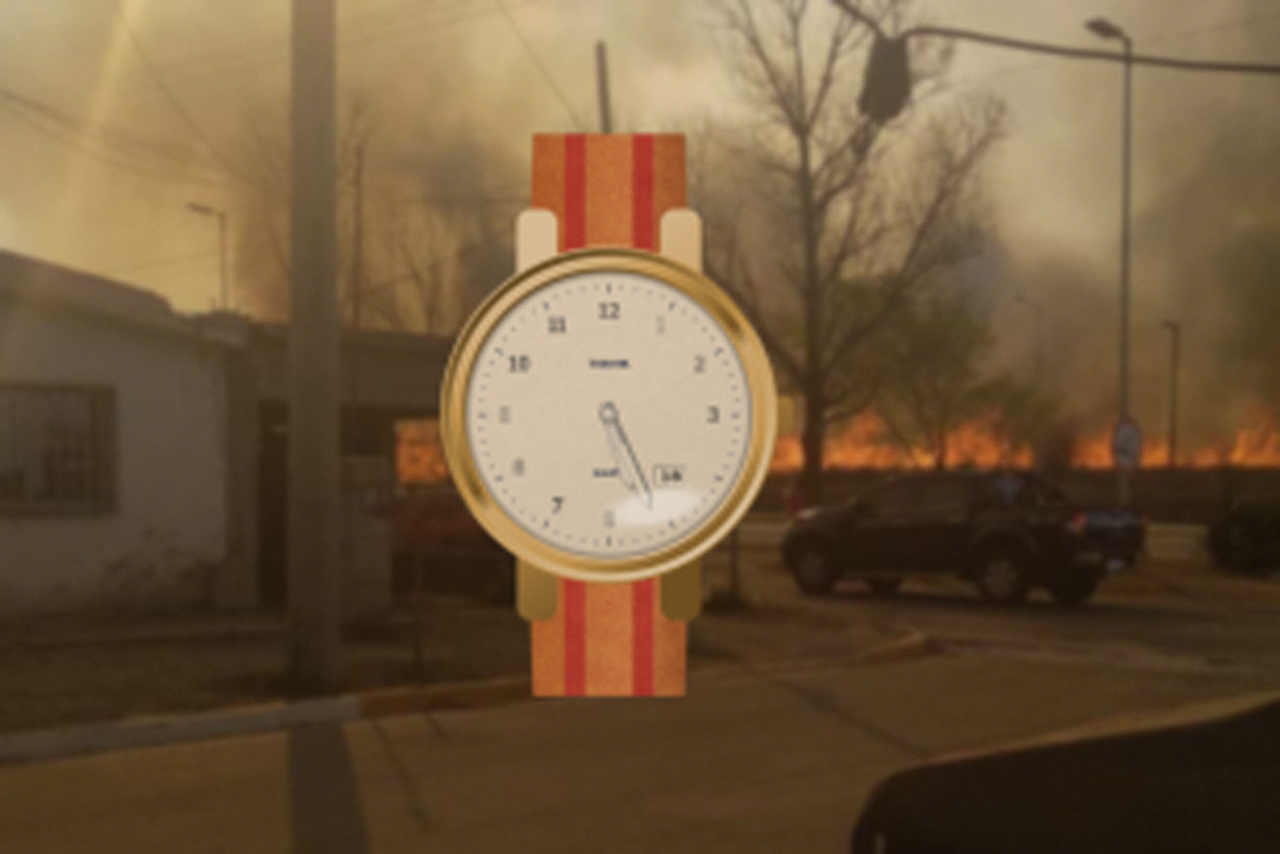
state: 5:26
